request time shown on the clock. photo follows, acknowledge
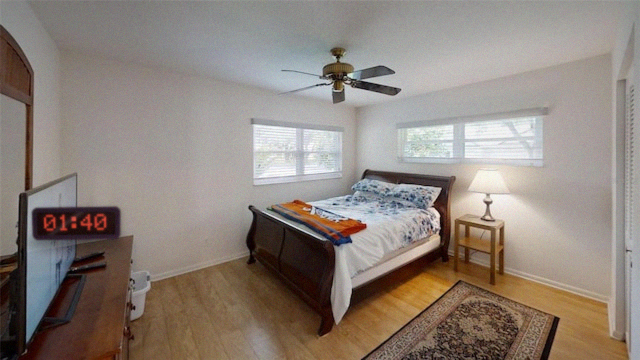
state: 1:40
